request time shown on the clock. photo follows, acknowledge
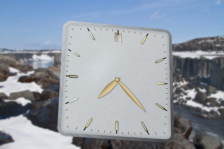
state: 7:23
